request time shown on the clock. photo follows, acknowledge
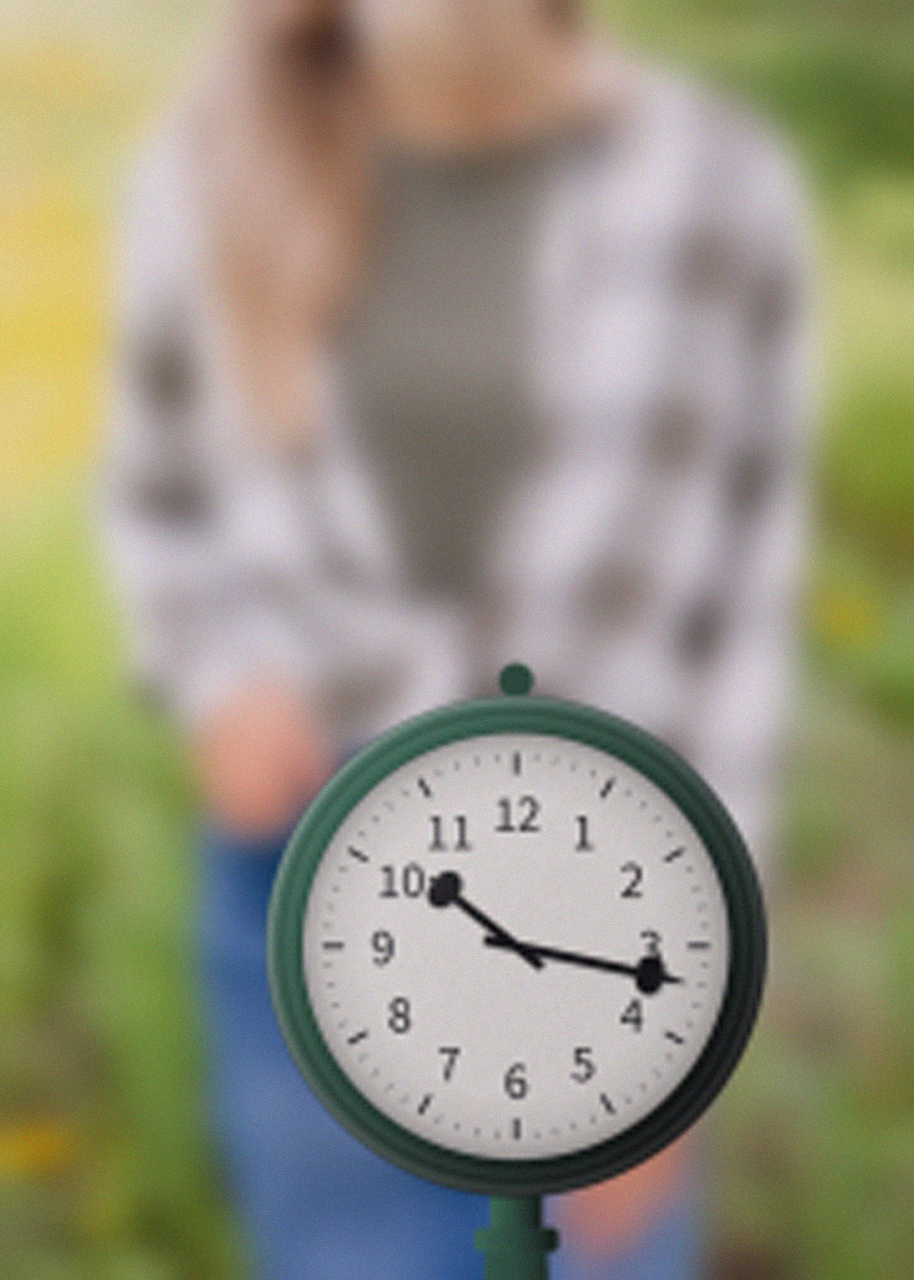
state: 10:17
